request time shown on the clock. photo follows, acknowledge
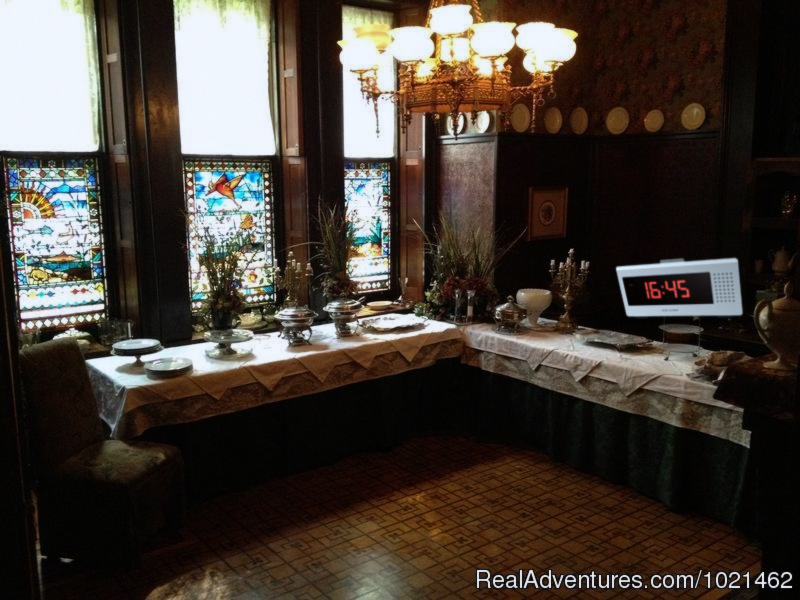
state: 16:45
